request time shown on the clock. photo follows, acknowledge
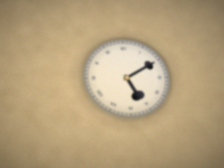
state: 5:10
